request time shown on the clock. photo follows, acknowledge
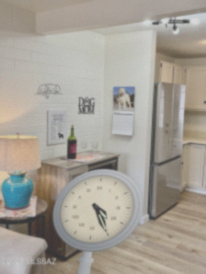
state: 4:25
